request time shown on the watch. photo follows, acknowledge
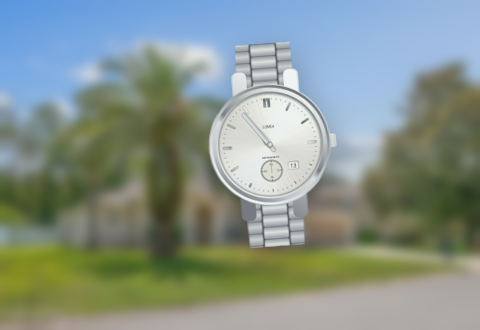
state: 10:54
